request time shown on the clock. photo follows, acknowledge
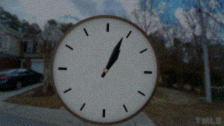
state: 1:04
